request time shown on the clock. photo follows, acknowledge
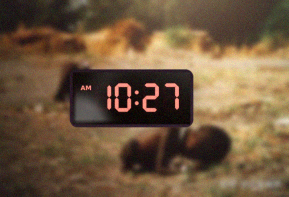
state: 10:27
